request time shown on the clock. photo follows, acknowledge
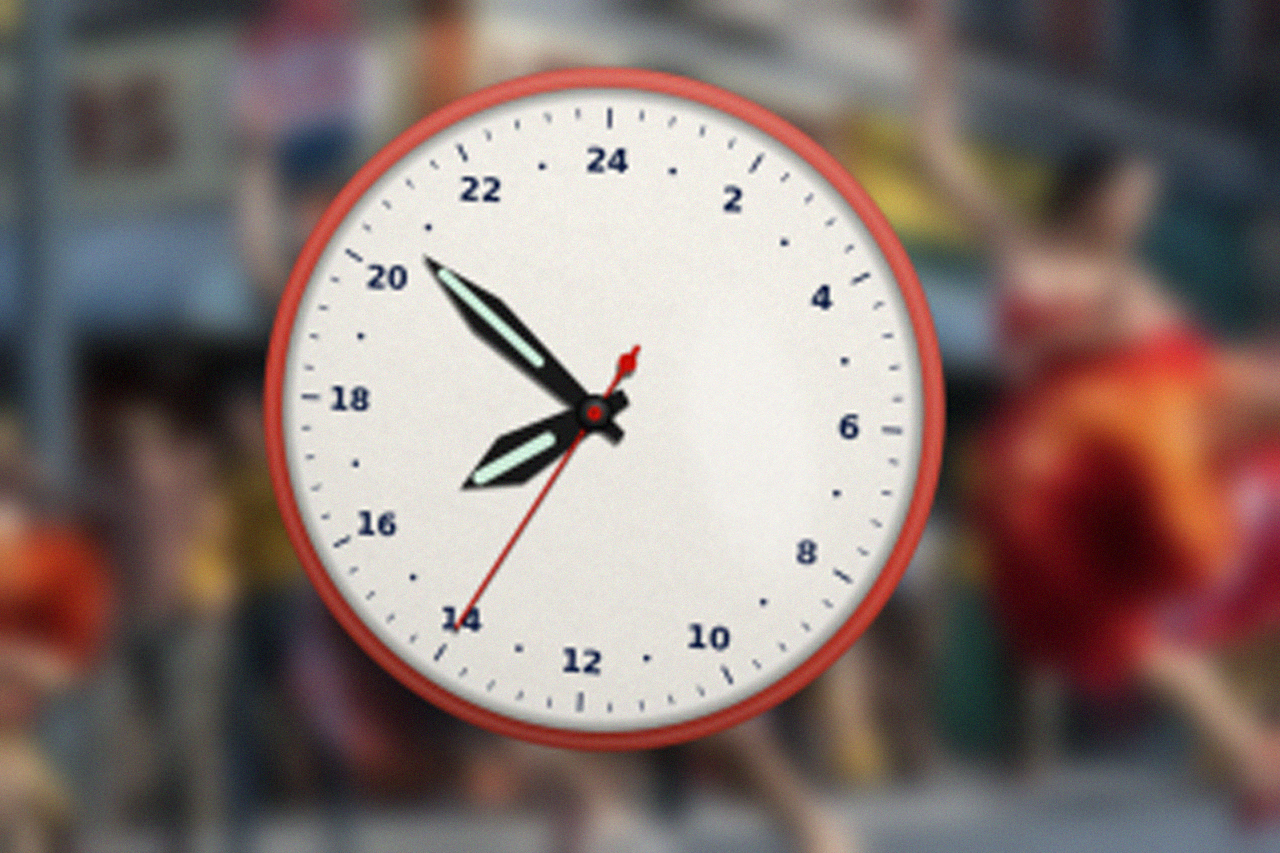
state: 15:51:35
